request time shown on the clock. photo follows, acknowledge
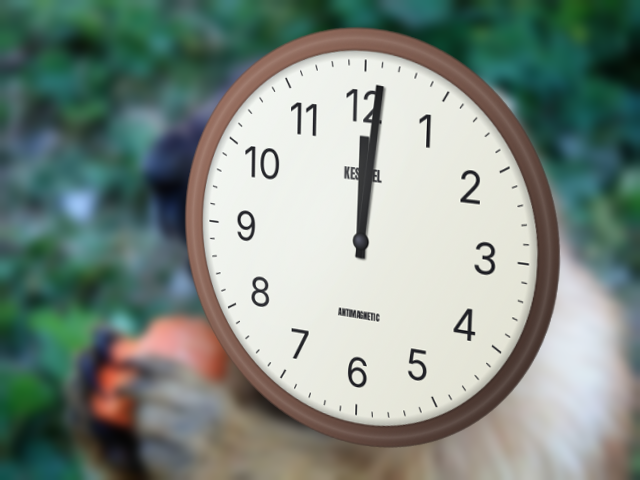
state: 12:01
